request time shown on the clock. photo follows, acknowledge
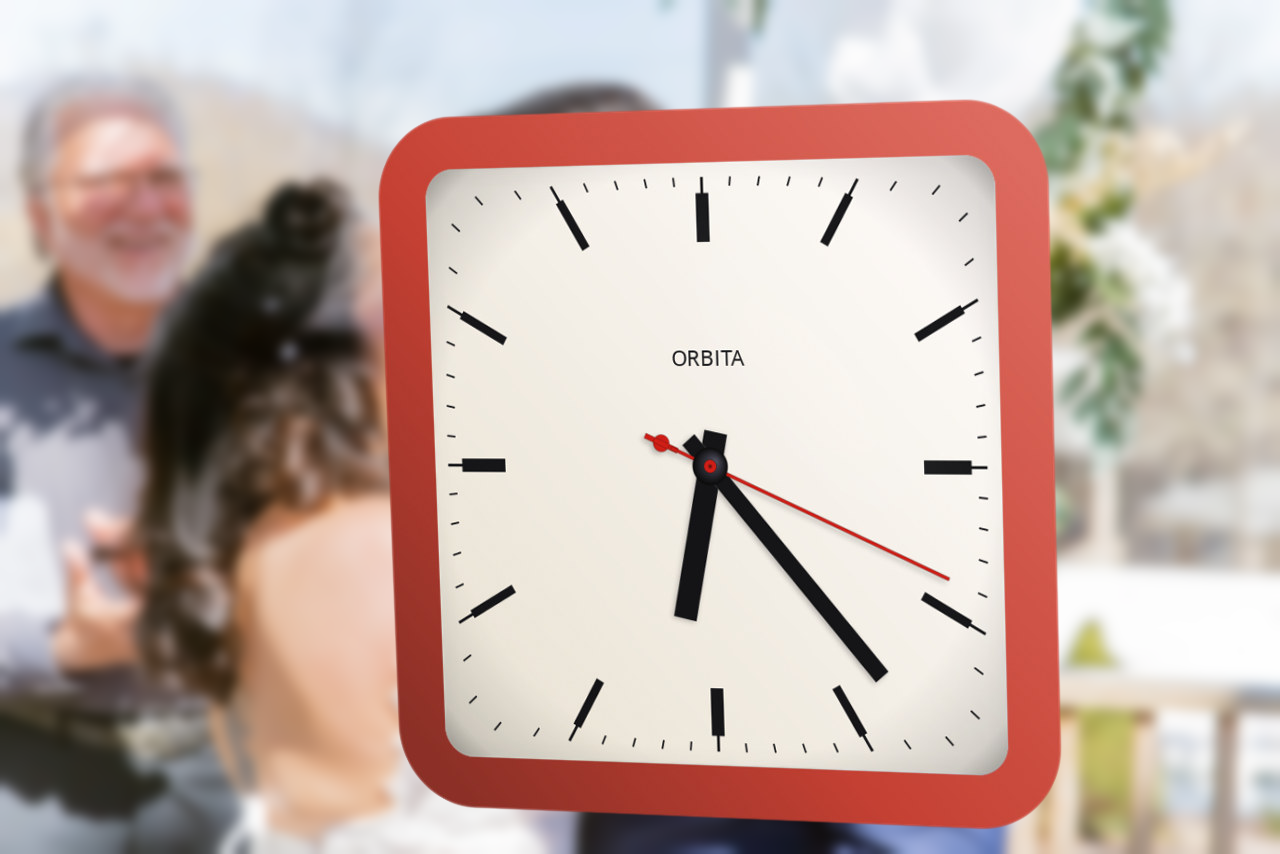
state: 6:23:19
